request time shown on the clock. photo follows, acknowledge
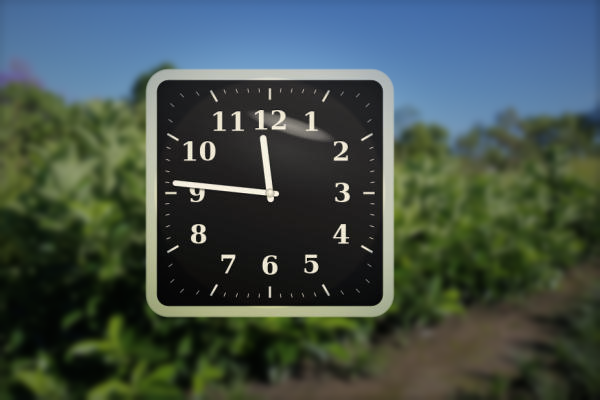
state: 11:46
